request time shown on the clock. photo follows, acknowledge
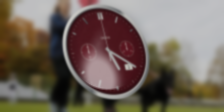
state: 5:21
